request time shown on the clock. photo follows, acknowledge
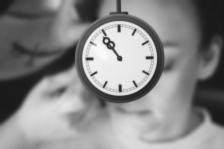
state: 10:54
